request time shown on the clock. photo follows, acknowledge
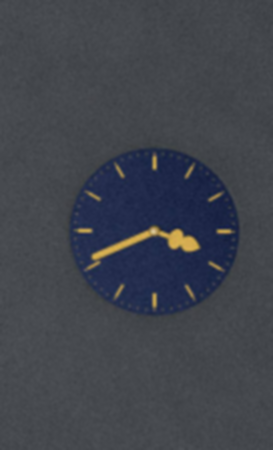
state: 3:41
